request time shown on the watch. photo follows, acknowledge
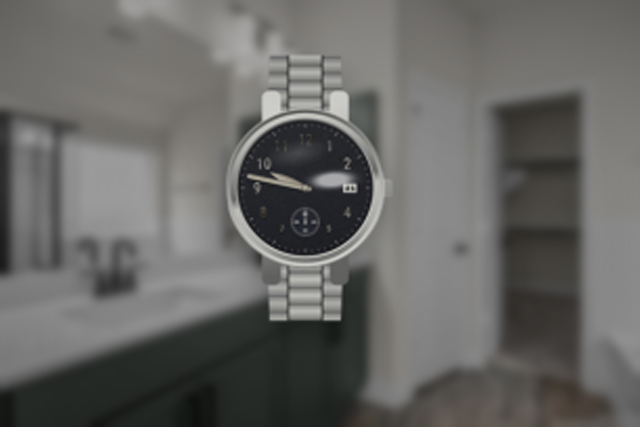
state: 9:47
